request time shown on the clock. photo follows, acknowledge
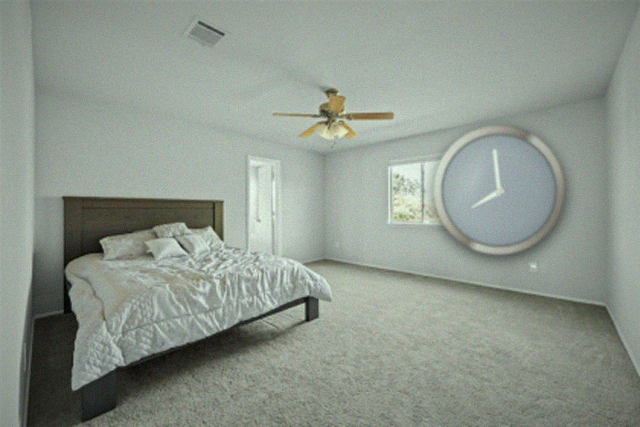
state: 7:59
